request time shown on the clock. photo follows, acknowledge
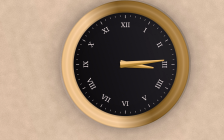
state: 3:14
